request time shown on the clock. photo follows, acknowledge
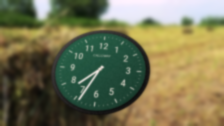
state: 7:34
